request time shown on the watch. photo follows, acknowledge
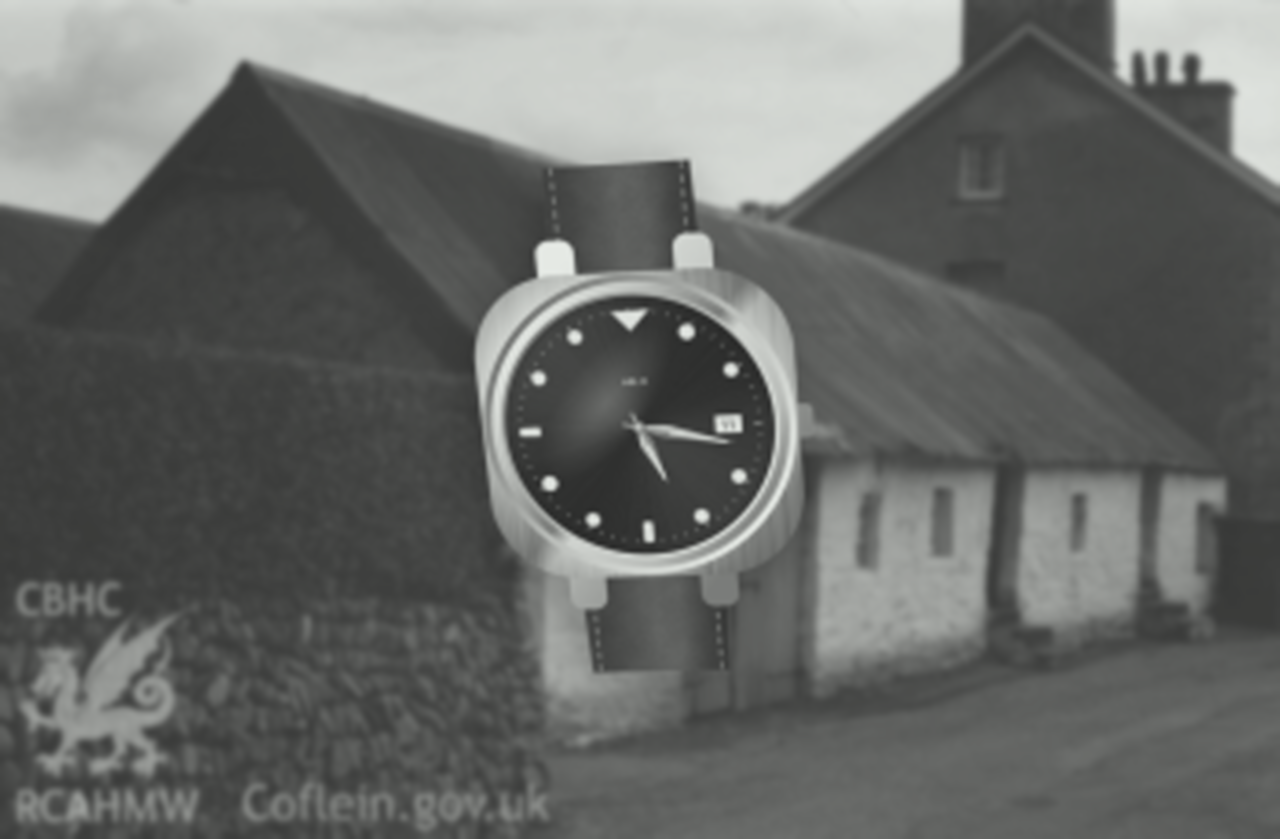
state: 5:17
